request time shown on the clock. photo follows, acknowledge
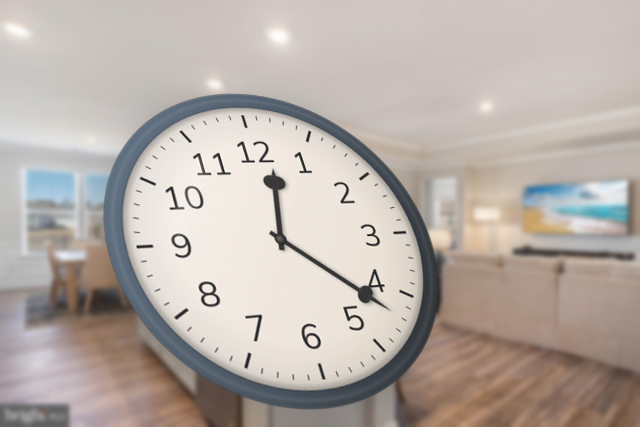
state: 12:22
